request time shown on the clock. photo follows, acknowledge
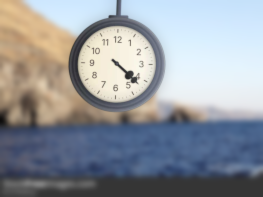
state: 4:22
